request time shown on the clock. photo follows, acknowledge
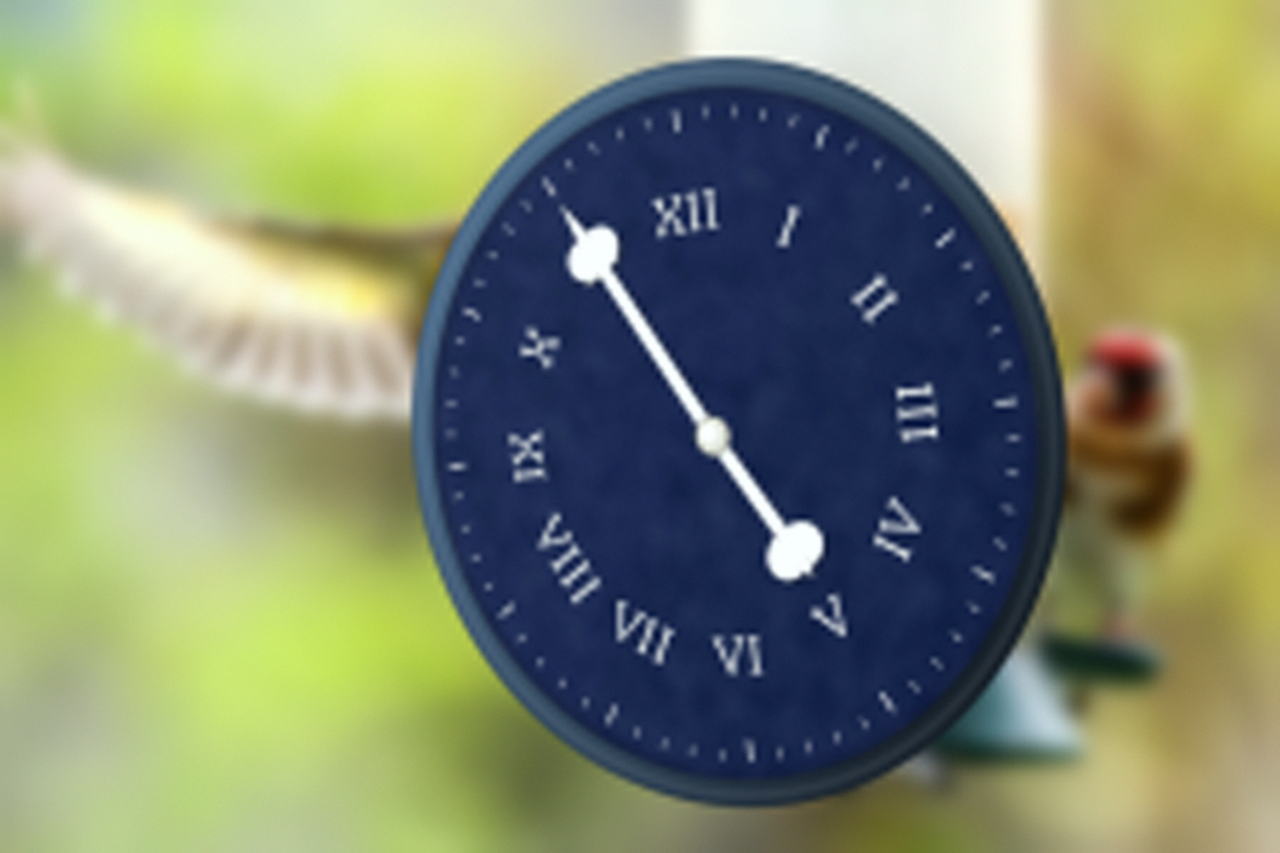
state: 4:55
